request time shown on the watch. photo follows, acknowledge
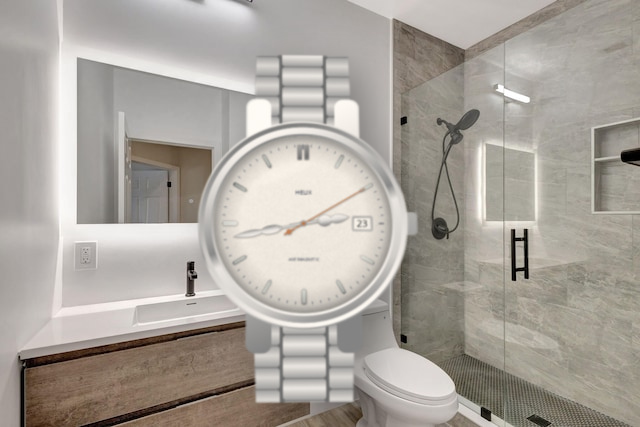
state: 2:43:10
